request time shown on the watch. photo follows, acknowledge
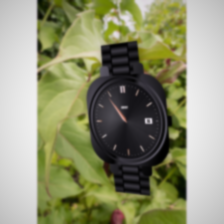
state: 10:54
